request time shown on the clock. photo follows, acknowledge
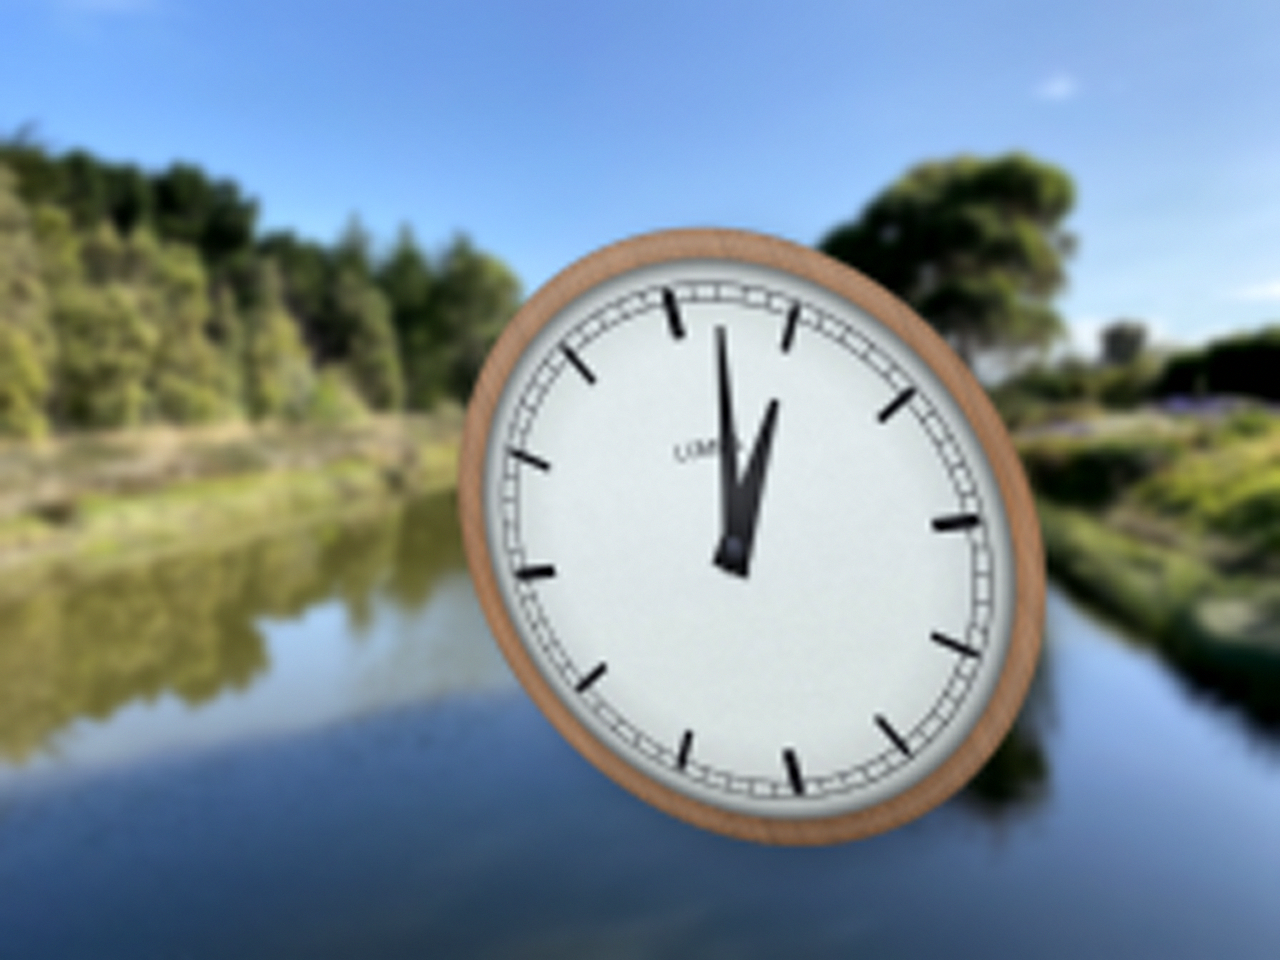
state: 1:02
